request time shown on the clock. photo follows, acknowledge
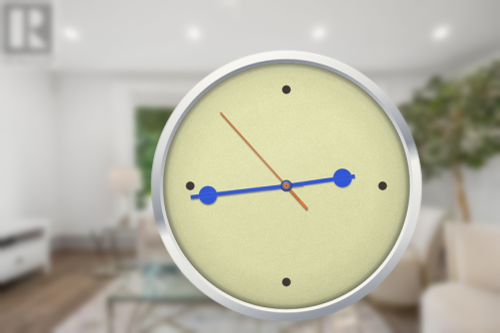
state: 2:43:53
